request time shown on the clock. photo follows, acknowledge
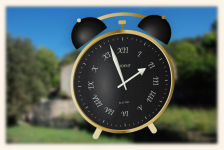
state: 1:57
